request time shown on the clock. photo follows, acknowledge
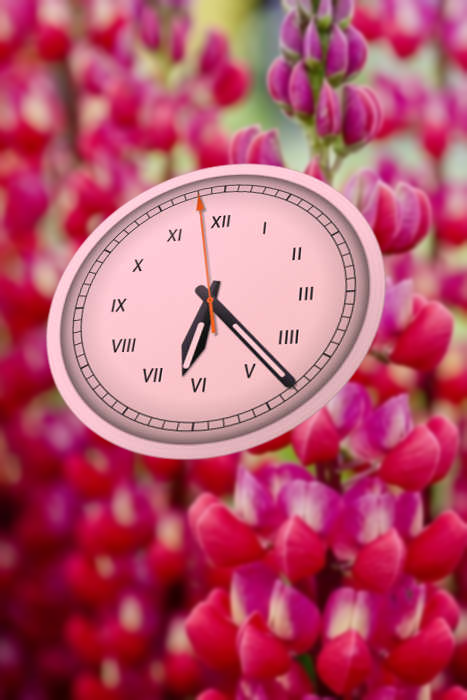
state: 6:22:58
